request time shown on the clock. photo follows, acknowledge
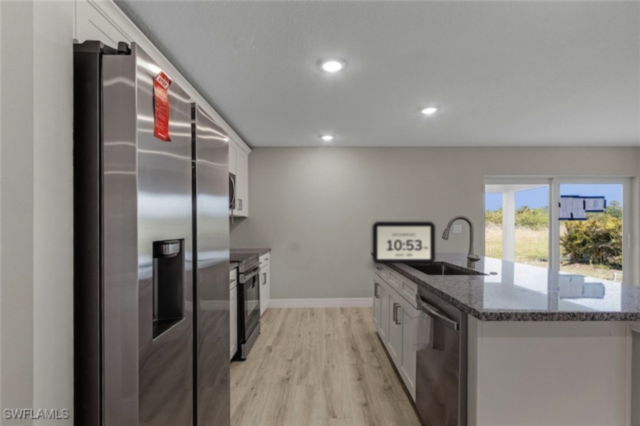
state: 10:53
